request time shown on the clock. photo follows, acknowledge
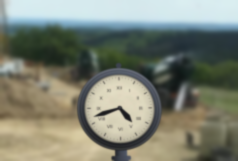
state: 4:42
